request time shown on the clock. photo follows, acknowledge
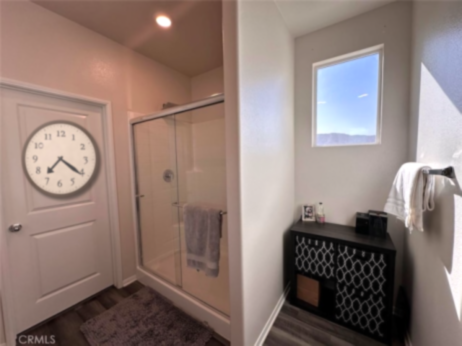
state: 7:21
